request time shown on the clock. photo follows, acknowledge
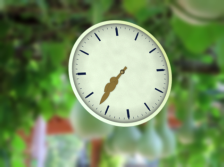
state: 7:37
